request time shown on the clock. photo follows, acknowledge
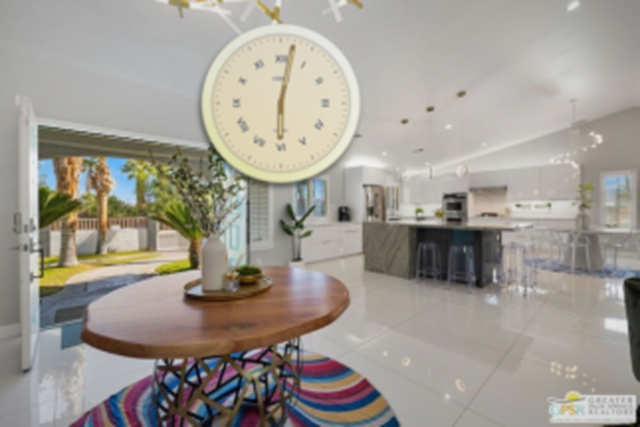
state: 6:02
